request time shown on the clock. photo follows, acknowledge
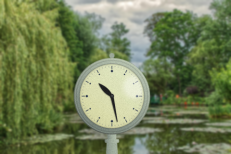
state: 10:28
